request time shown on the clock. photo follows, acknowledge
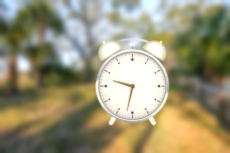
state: 9:32
